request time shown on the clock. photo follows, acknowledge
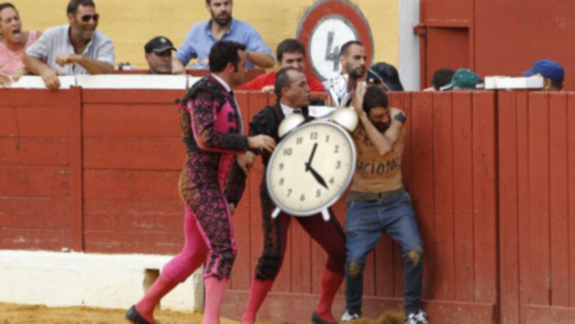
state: 12:22
